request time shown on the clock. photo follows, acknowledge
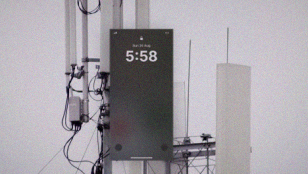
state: 5:58
